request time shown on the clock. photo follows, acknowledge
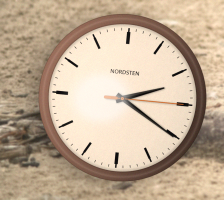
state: 2:20:15
